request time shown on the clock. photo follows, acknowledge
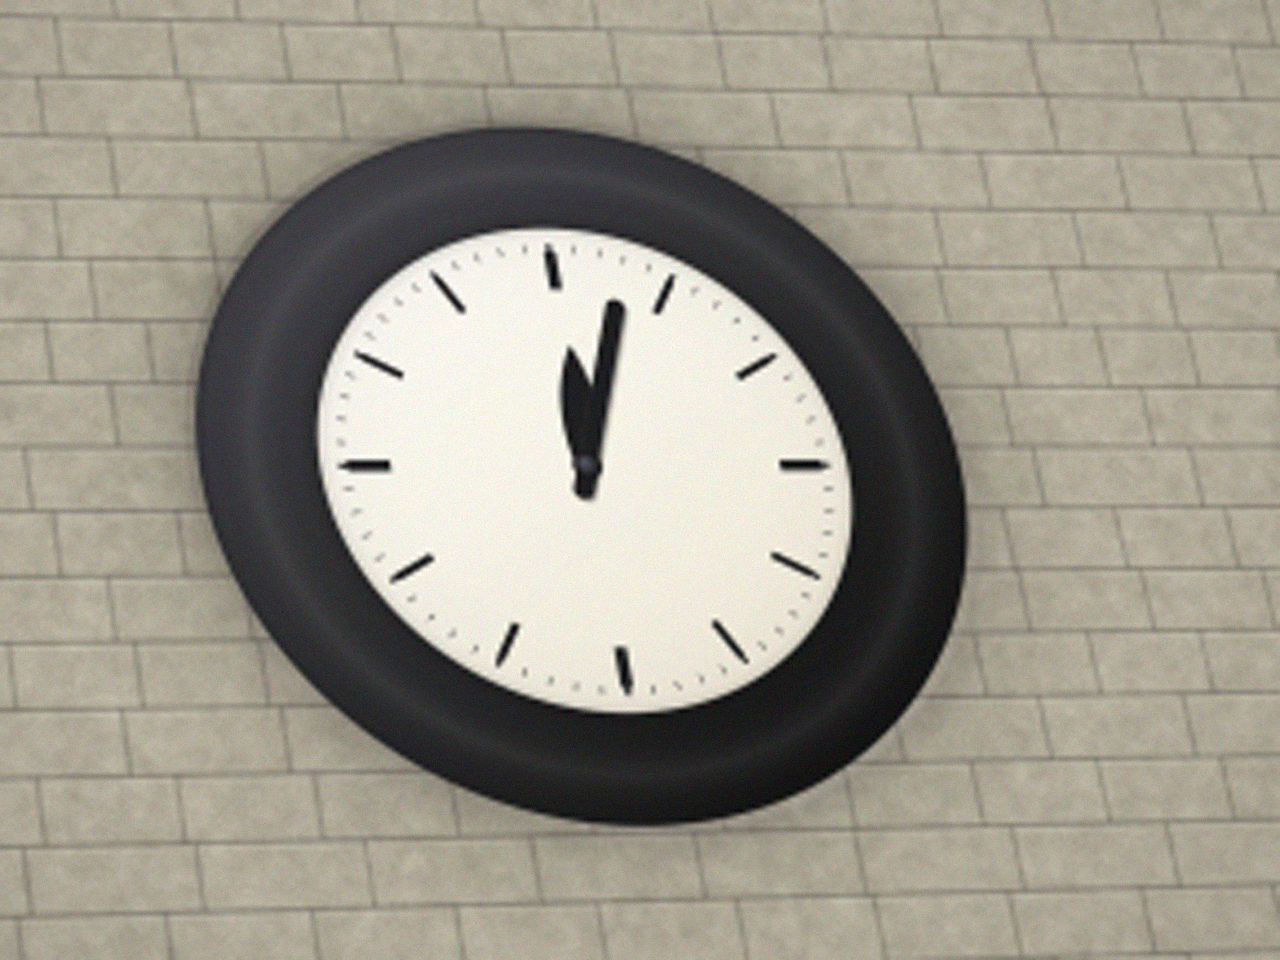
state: 12:03
